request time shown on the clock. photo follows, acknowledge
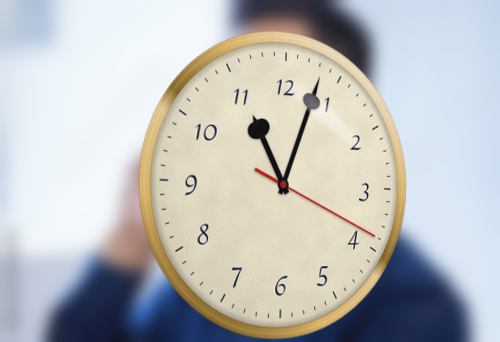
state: 11:03:19
